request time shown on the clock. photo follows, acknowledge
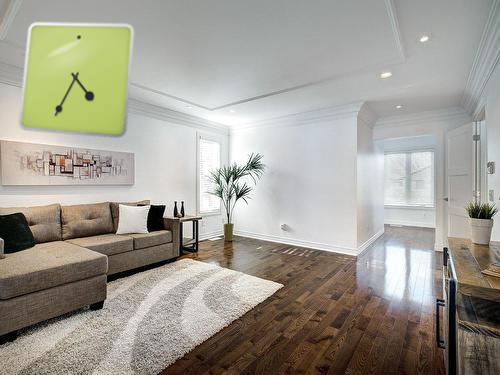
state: 4:34
